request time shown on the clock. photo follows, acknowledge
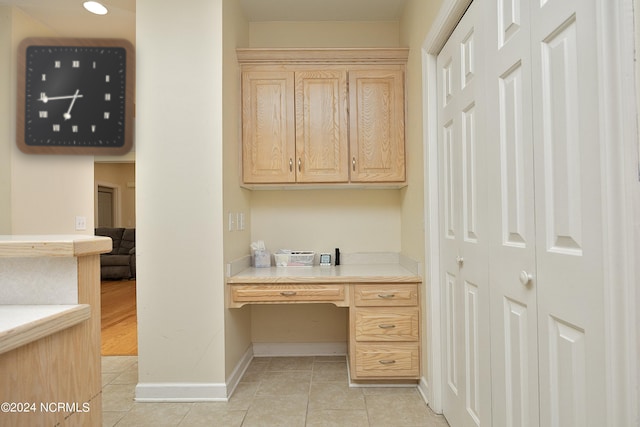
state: 6:44
